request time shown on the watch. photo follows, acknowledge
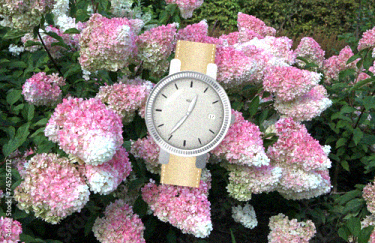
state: 12:36
